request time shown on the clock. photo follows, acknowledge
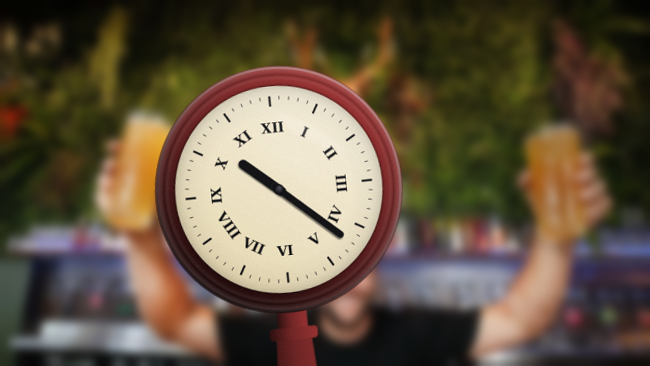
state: 10:22
